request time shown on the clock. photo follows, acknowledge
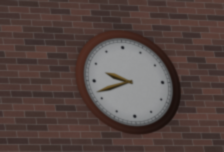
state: 9:42
